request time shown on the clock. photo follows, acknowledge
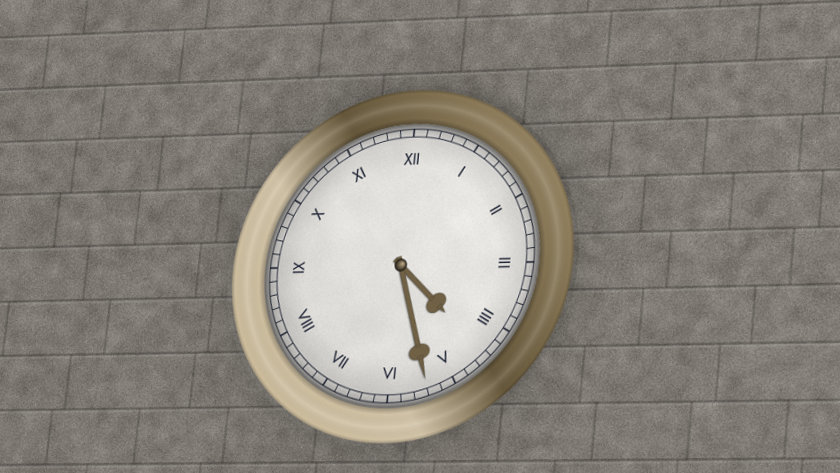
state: 4:27
